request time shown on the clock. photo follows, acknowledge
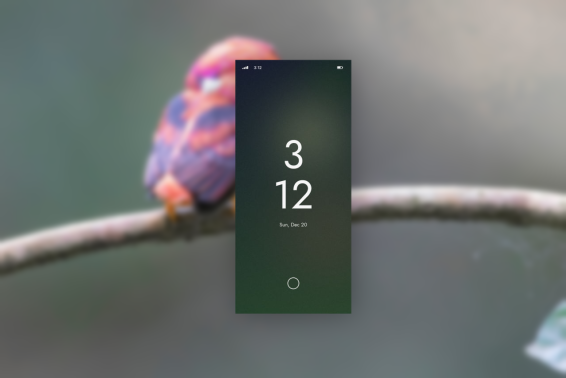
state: 3:12
